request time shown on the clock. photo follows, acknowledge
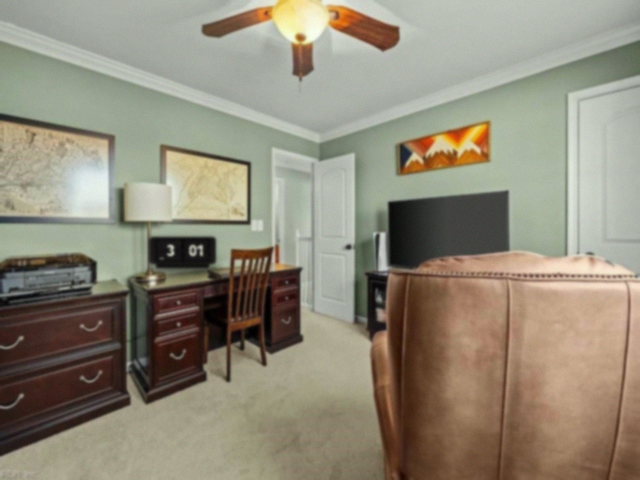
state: 3:01
